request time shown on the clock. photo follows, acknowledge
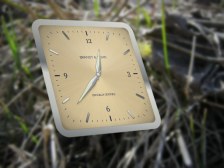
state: 12:38
